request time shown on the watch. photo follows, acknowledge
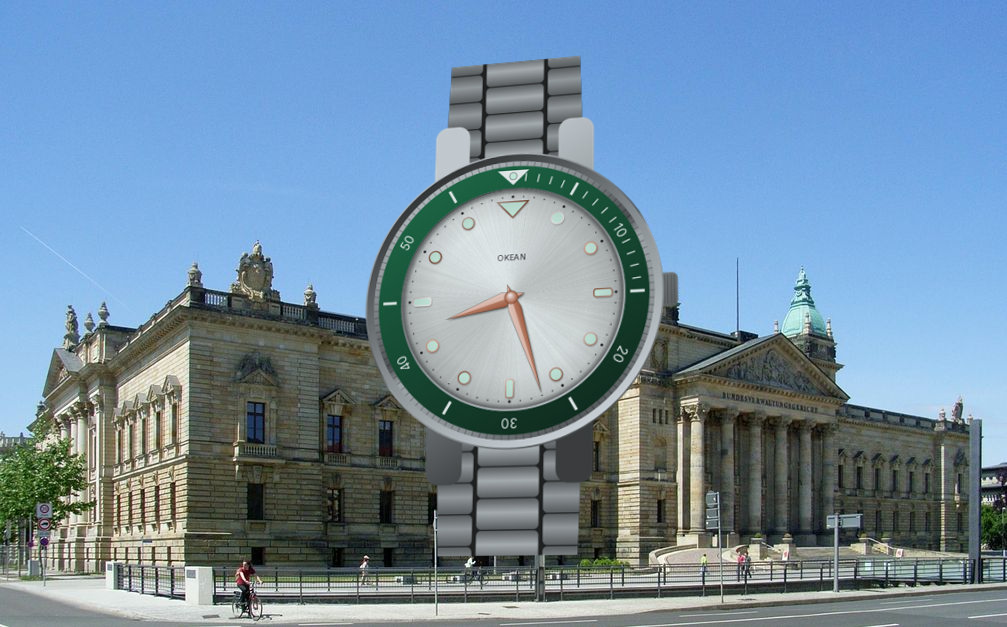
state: 8:27
